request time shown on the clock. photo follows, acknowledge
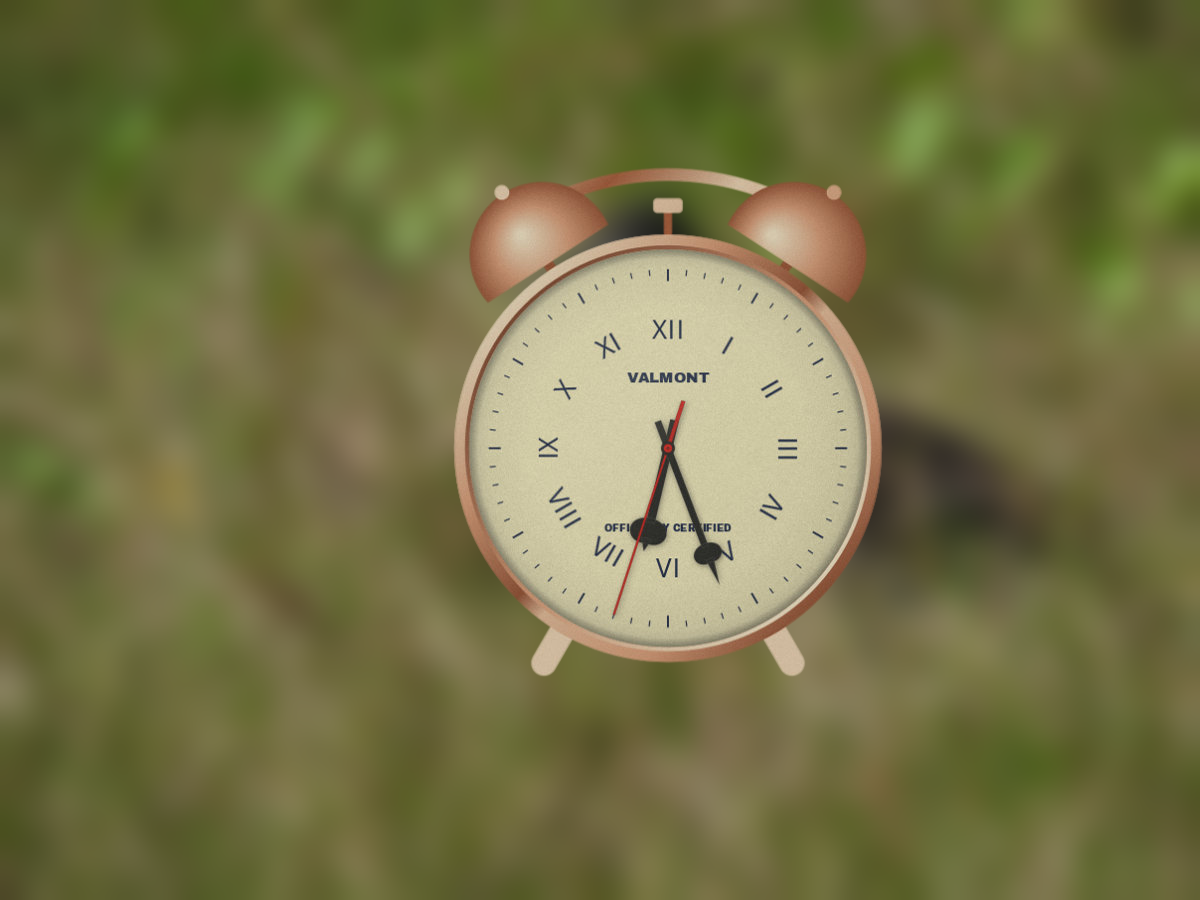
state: 6:26:33
